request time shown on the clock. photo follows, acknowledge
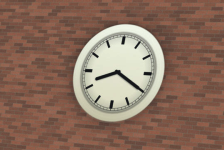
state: 8:20
